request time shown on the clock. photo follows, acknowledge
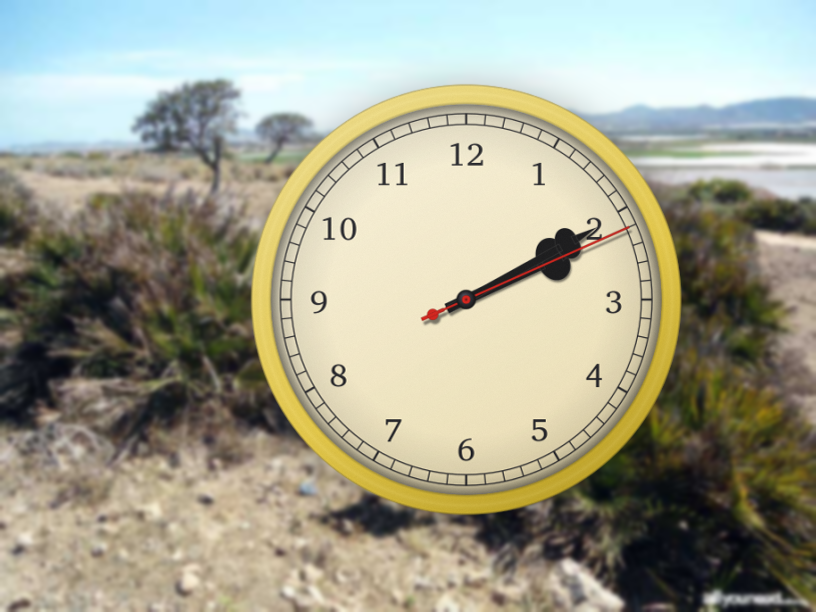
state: 2:10:11
